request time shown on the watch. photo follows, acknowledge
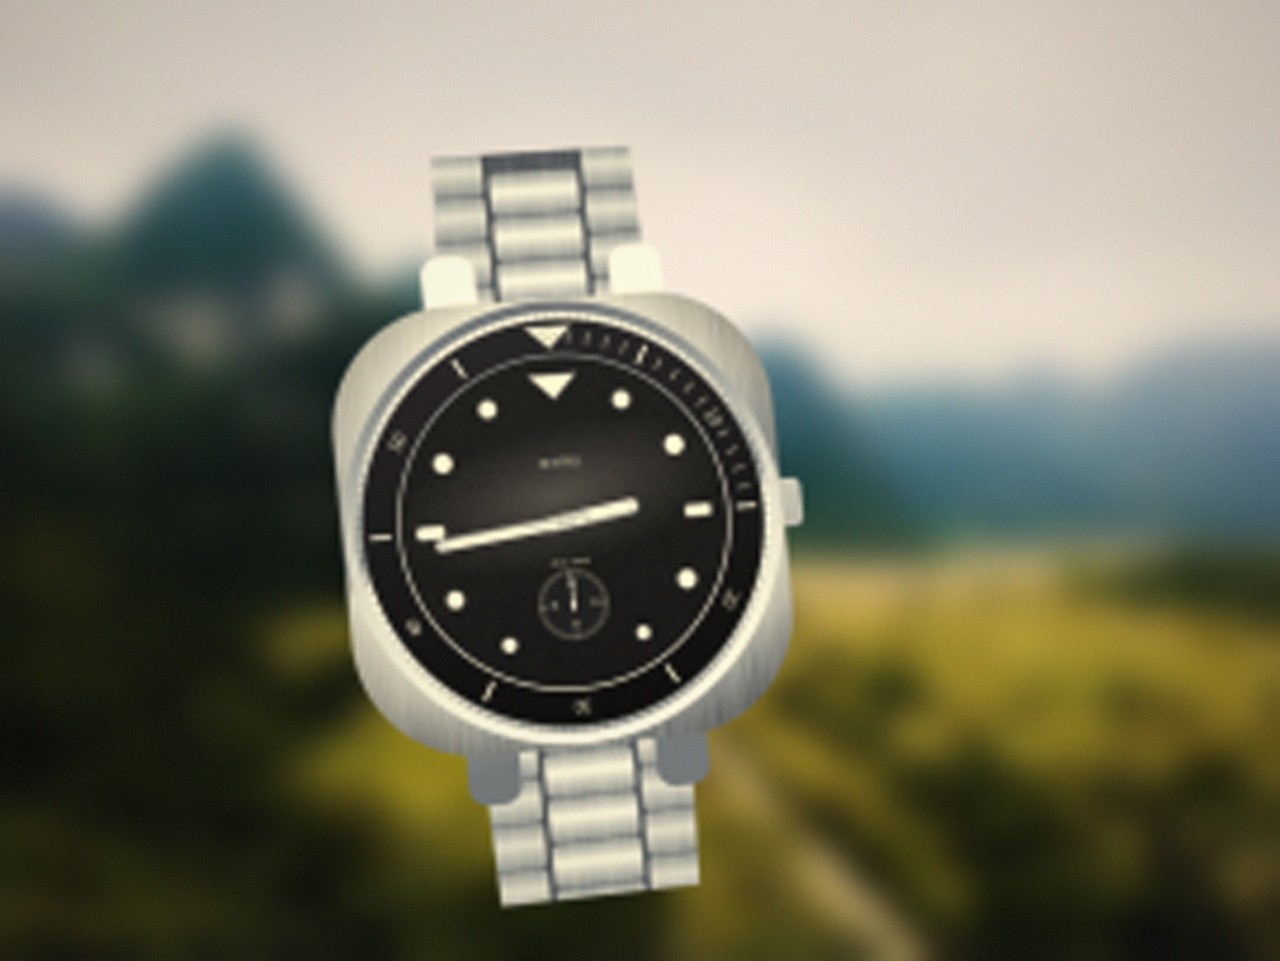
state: 2:44
